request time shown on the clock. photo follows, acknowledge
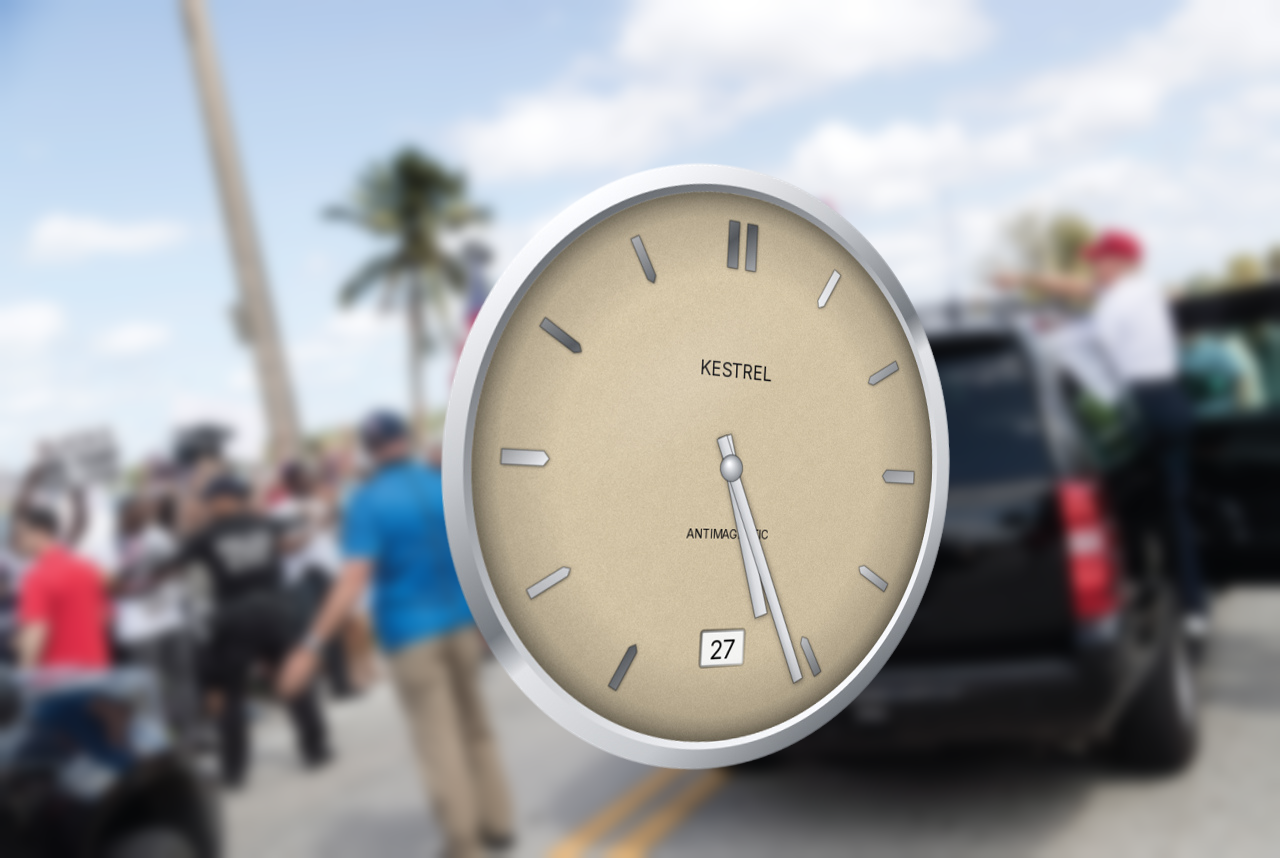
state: 5:26
